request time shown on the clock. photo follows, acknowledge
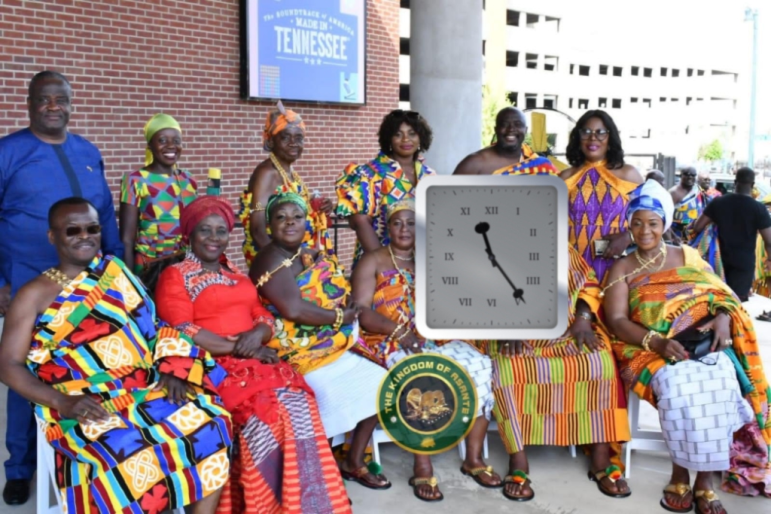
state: 11:24
